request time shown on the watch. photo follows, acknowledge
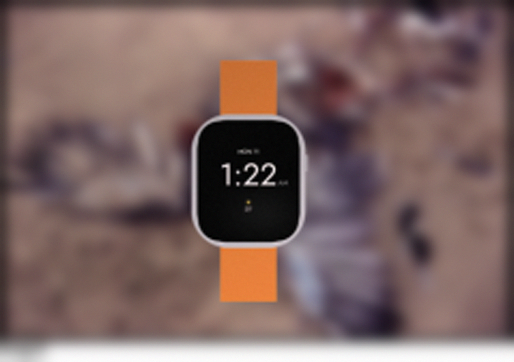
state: 1:22
